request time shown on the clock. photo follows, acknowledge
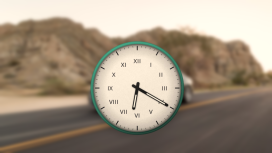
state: 6:20
